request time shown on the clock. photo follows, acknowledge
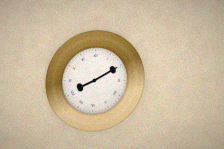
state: 8:10
